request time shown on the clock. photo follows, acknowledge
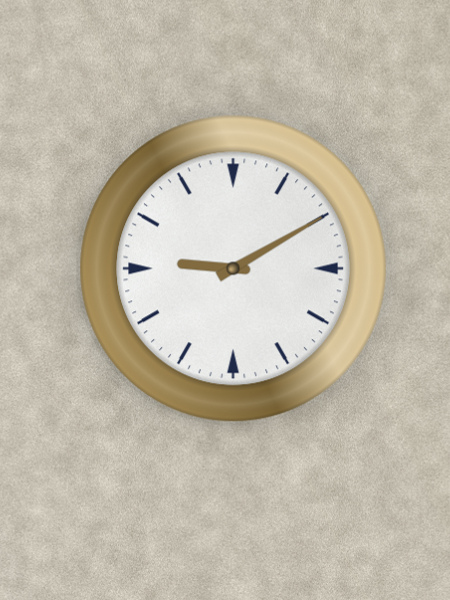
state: 9:10
